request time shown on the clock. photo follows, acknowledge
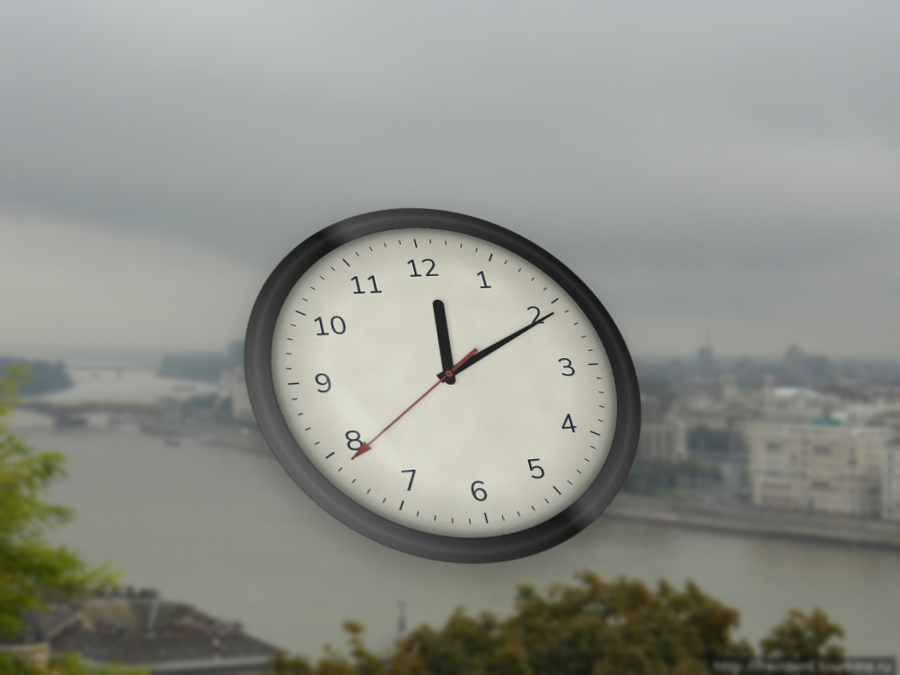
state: 12:10:39
